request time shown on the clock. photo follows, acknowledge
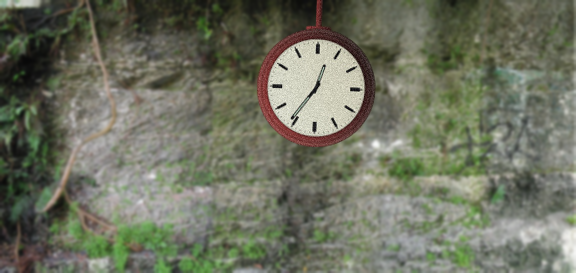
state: 12:36
